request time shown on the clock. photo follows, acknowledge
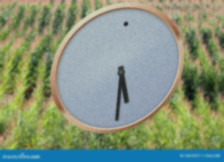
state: 5:30
